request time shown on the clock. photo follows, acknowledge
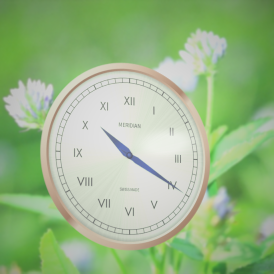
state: 10:20
